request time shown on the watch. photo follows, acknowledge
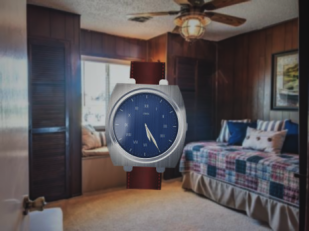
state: 5:25
